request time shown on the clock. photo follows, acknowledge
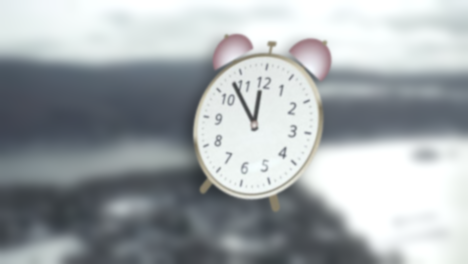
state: 11:53
